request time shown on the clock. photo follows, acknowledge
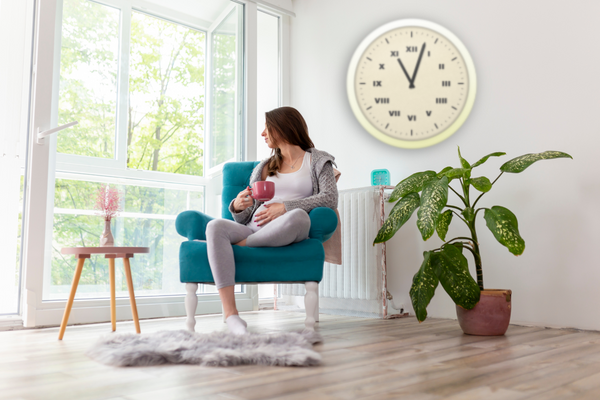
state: 11:03
